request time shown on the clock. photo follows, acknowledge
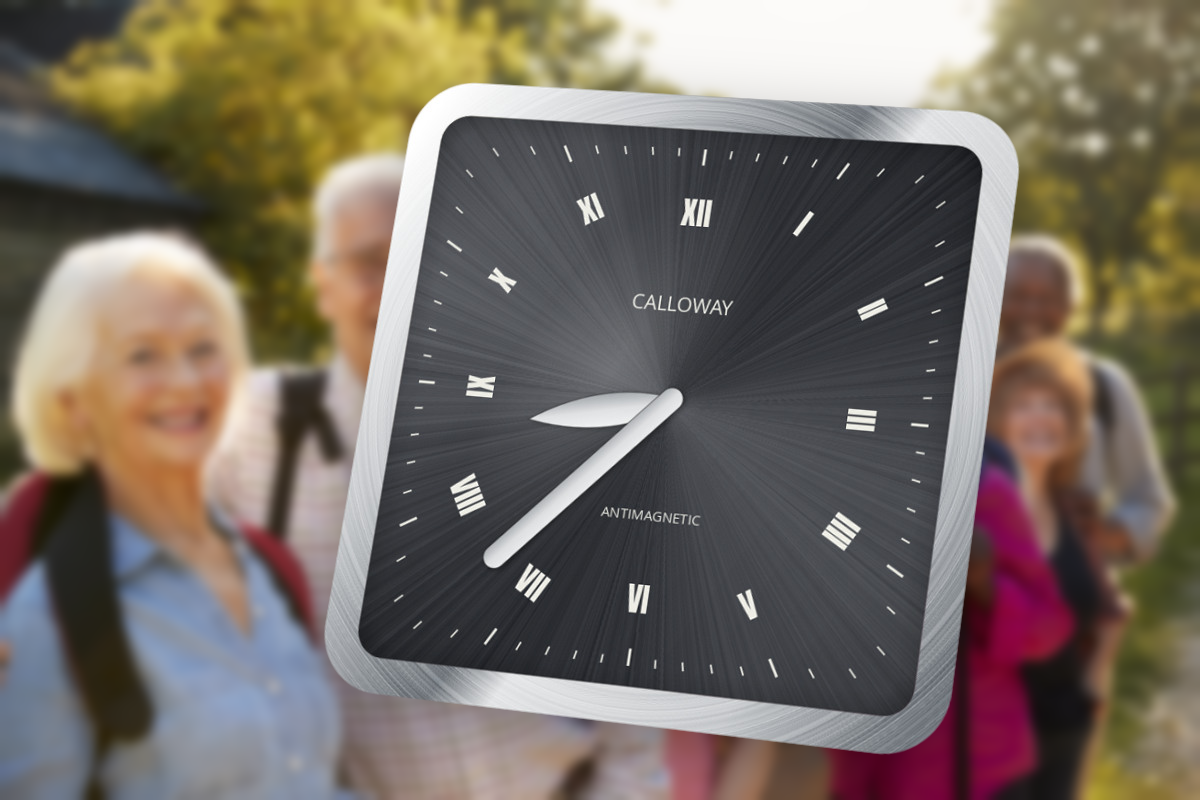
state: 8:37
